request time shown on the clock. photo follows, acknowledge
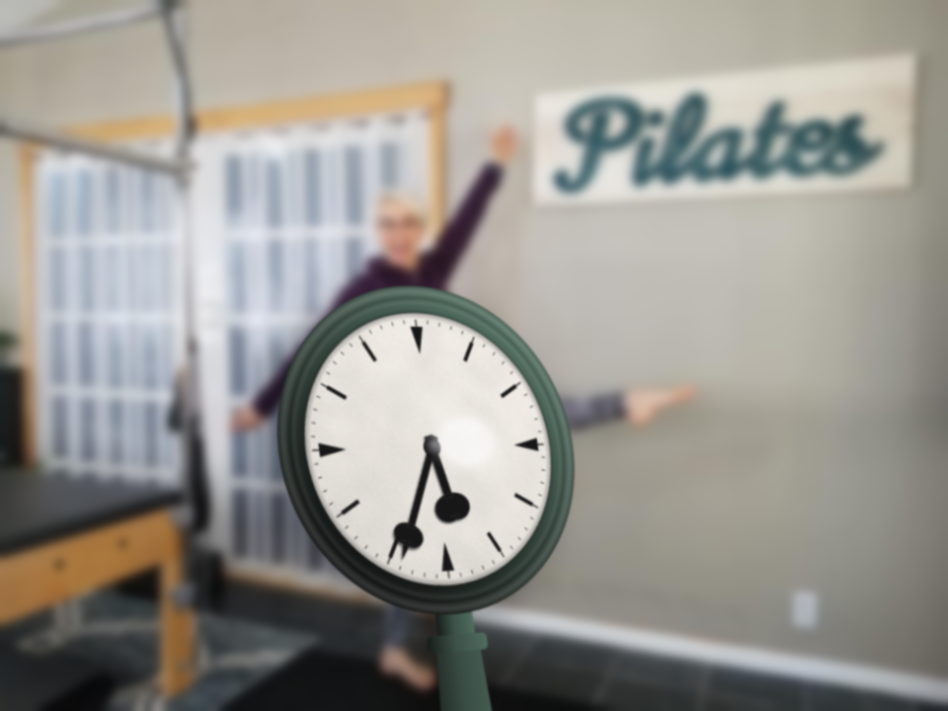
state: 5:34
